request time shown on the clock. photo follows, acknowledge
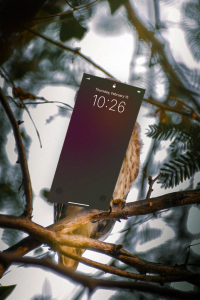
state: 10:26
